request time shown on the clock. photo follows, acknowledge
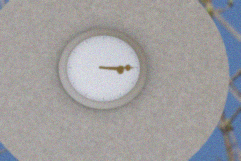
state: 3:15
